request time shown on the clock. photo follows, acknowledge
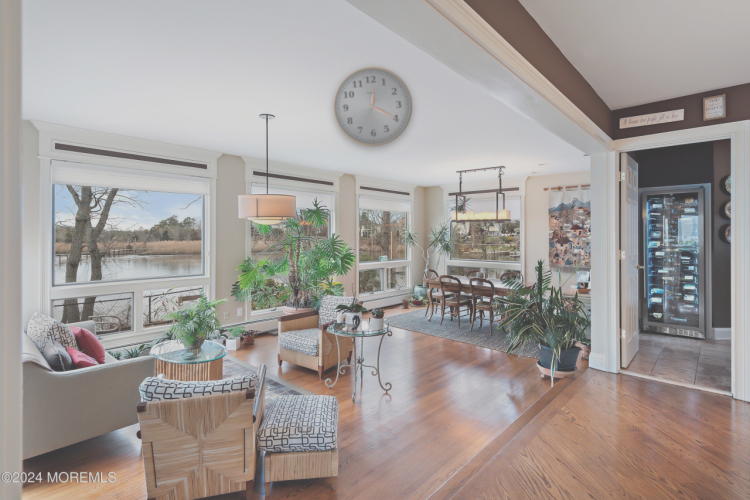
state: 12:20
